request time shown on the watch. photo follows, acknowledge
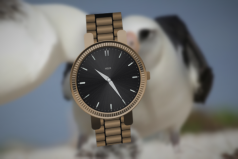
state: 10:25
